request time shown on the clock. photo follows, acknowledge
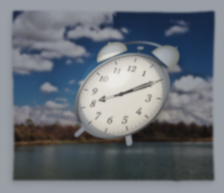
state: 8:10
